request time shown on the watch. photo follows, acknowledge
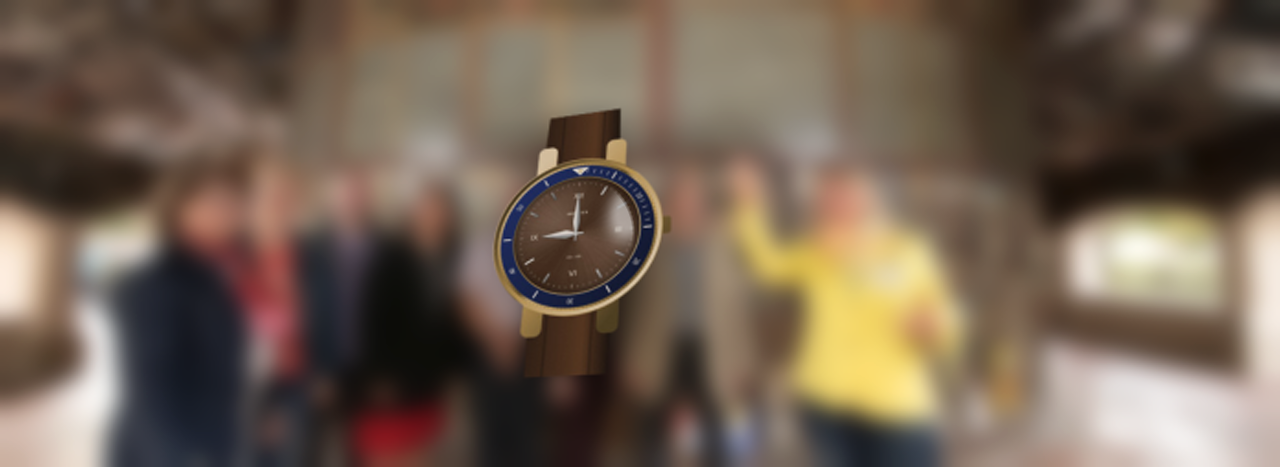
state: 9:00
